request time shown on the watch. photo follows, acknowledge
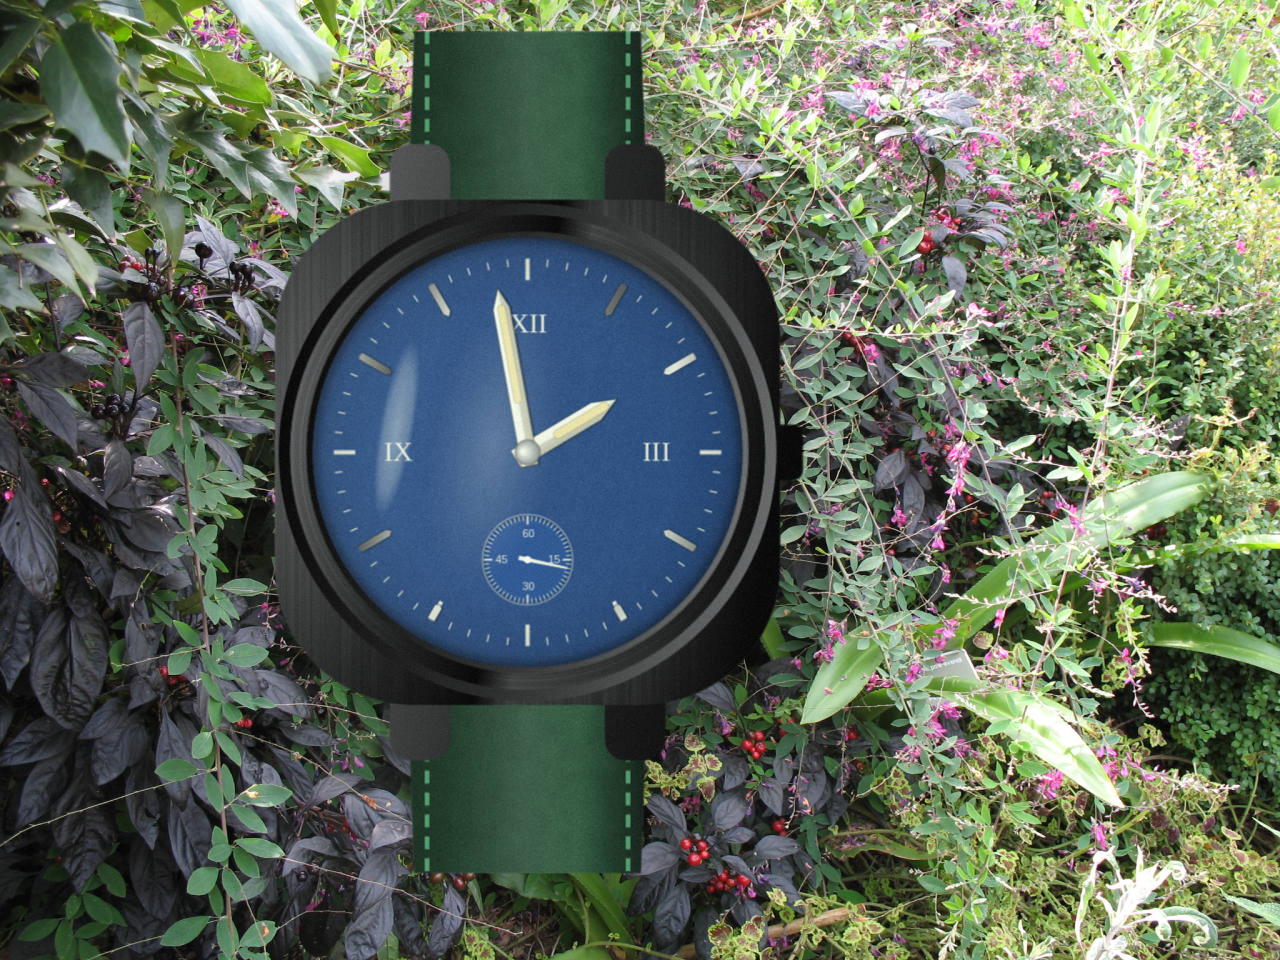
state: 1:58:17
